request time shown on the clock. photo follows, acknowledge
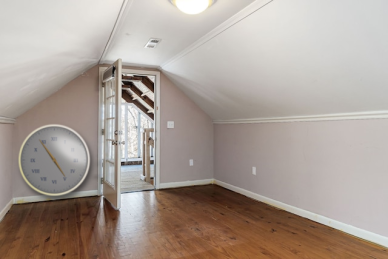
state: 4:54
